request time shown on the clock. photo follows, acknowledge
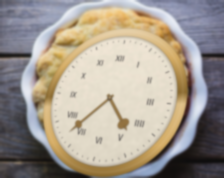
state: 4:37
